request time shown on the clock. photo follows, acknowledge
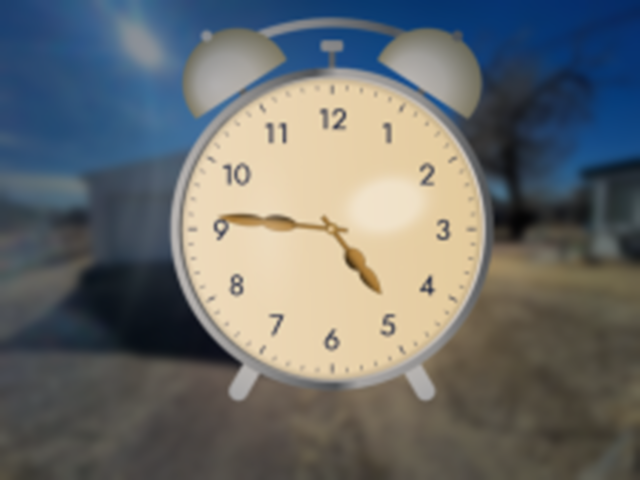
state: 4:46
